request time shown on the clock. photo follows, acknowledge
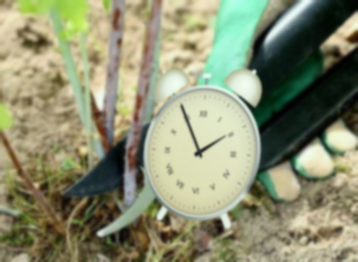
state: 1:55
